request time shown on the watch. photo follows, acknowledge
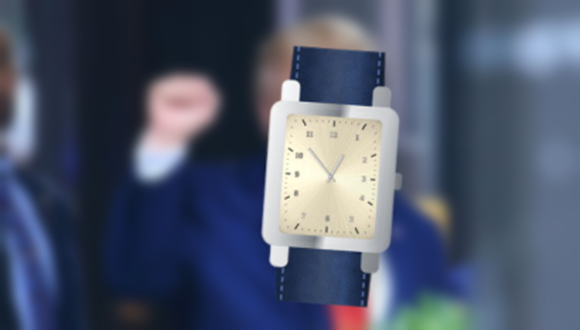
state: 12:53
